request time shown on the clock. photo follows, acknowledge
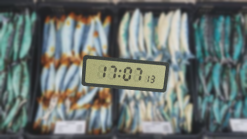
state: 17:07:13
